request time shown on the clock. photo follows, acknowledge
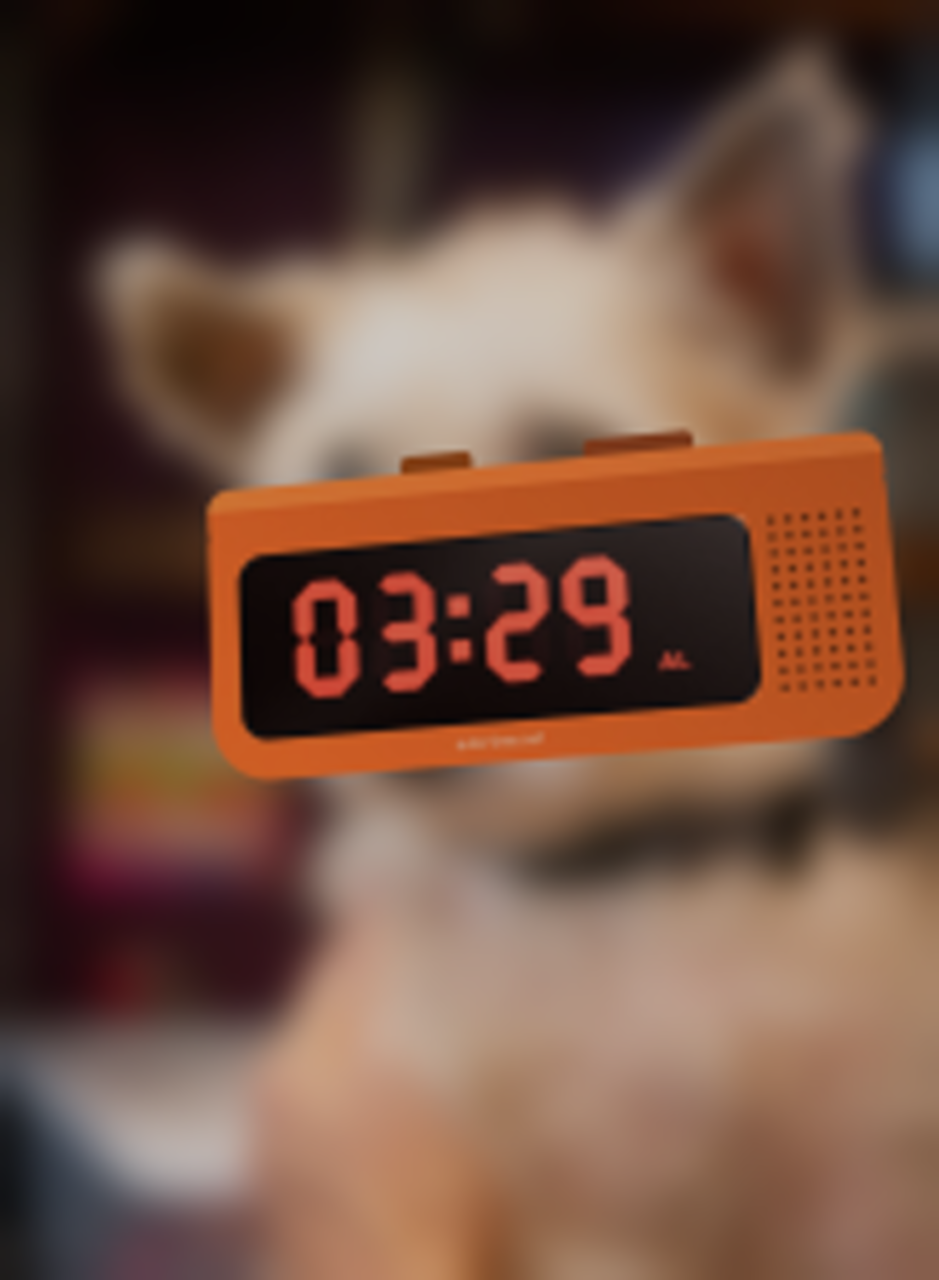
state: 3:29
